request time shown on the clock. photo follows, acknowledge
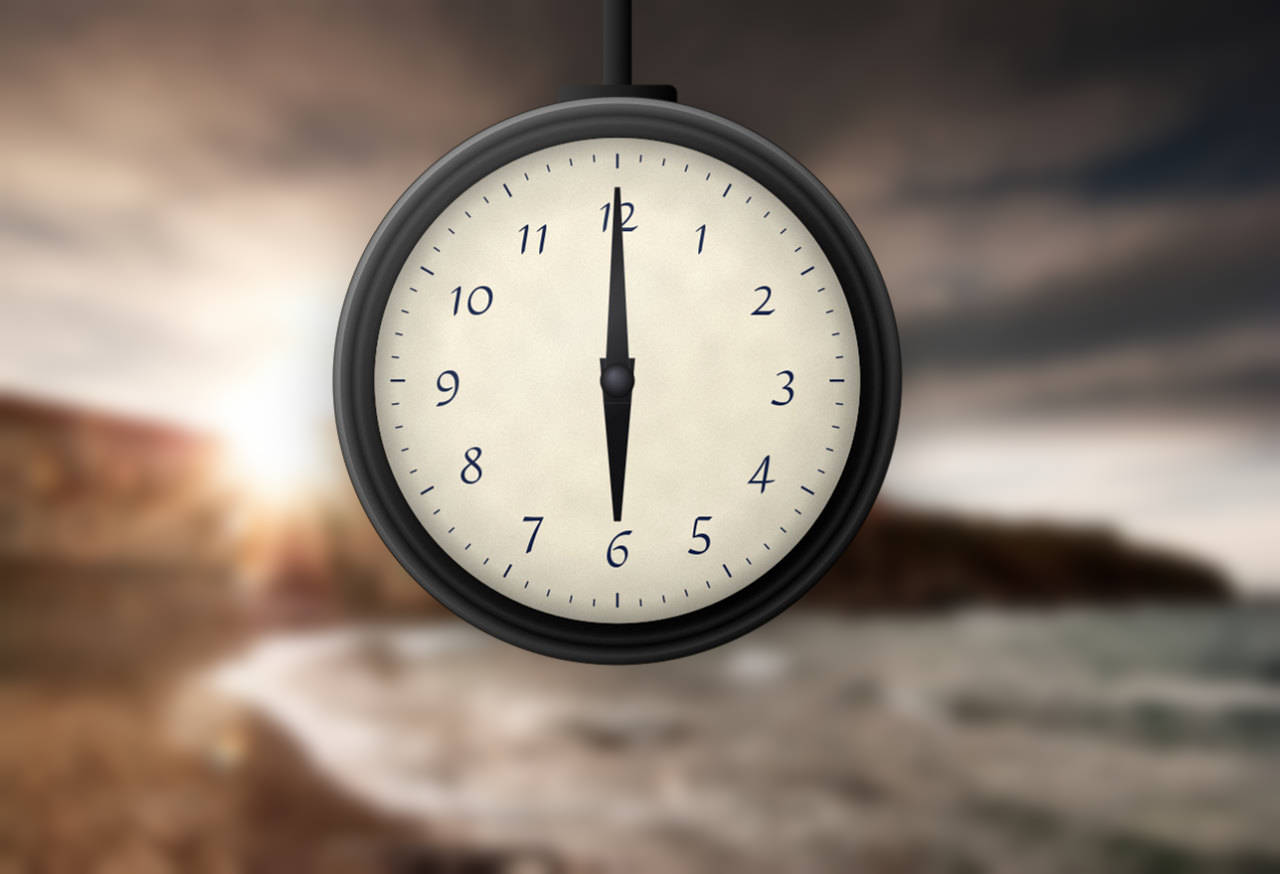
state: 6:00
